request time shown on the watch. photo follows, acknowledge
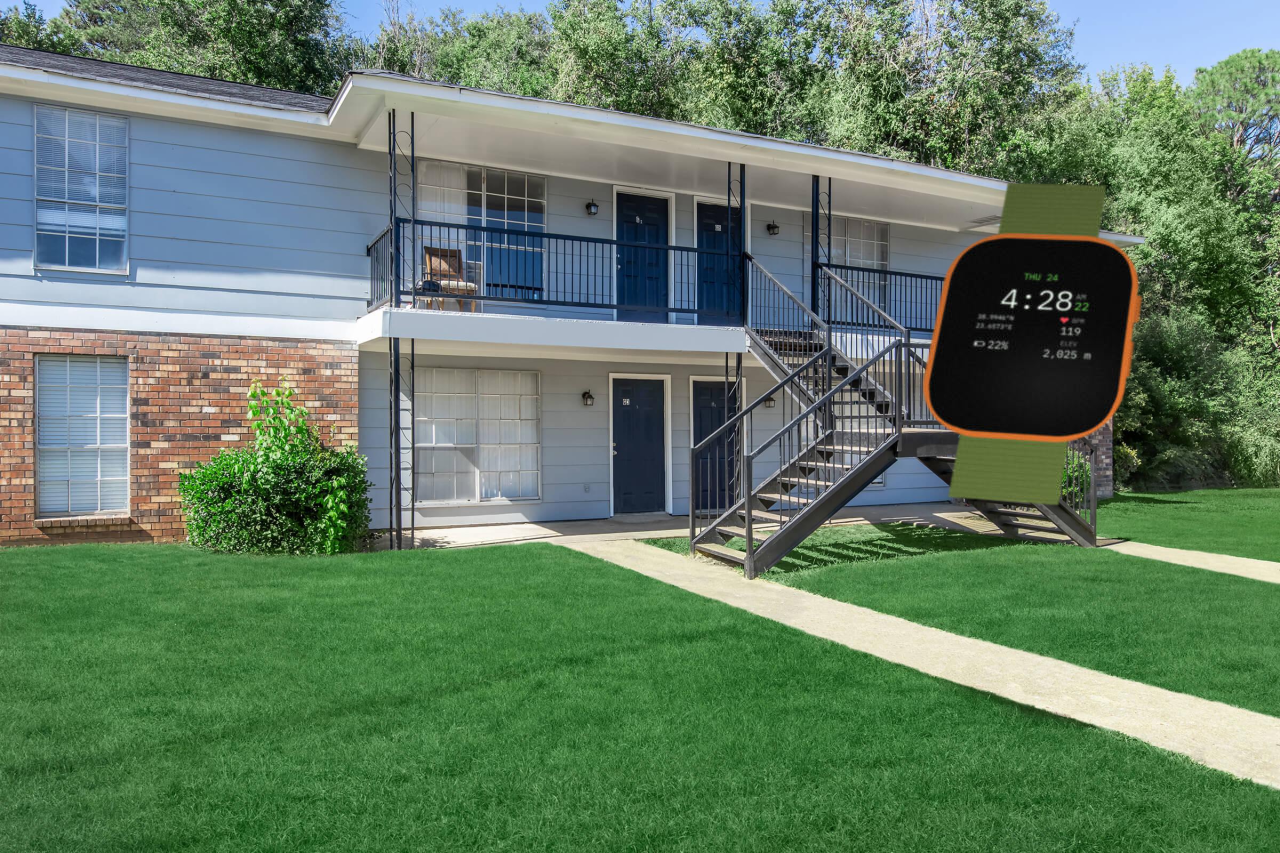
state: 4:28:22
